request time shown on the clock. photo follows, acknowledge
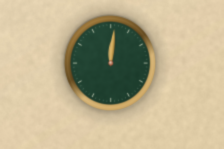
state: 12:01
